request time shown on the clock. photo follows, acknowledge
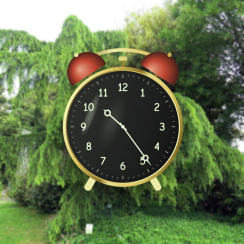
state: 10:24
